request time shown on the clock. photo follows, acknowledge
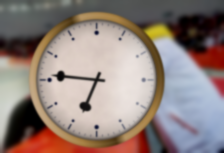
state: 6:46
